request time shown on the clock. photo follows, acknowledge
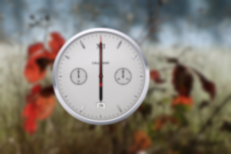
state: 6:00
